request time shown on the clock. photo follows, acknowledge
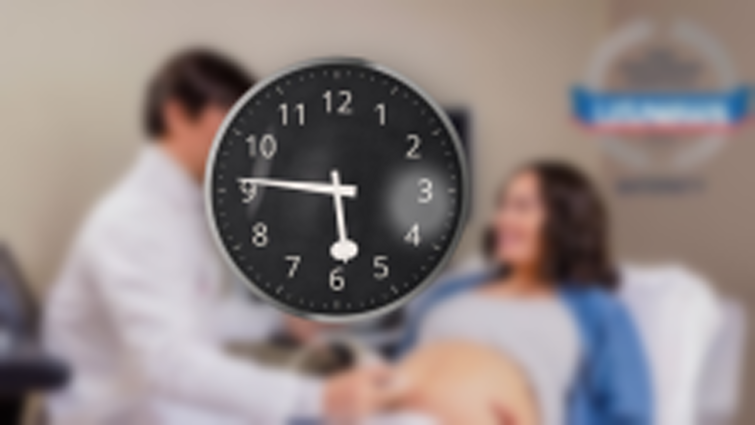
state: 5:46
